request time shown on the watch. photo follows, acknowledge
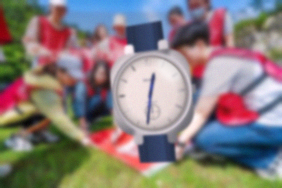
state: 12:32
